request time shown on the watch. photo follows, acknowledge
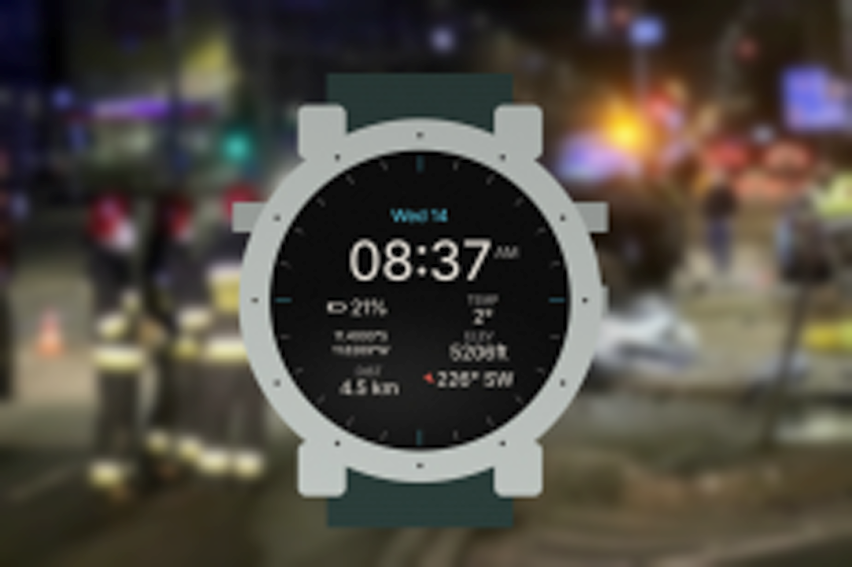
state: 8:37
